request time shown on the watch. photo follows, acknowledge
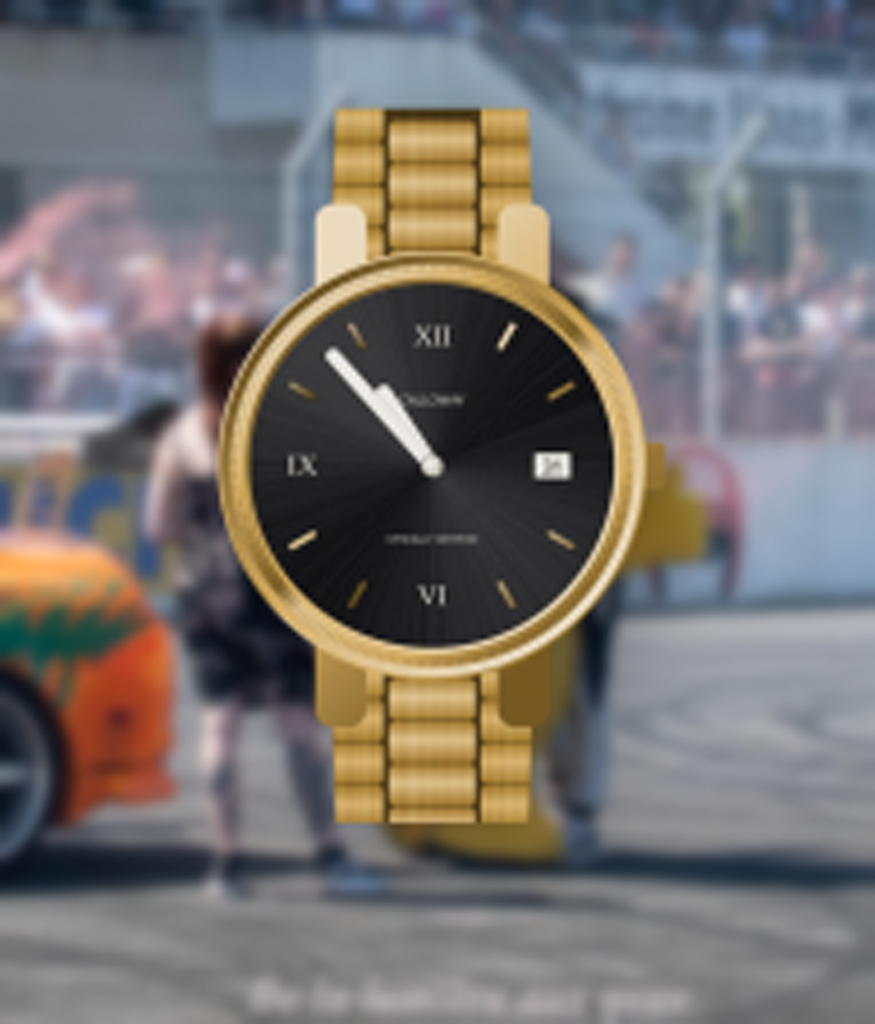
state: 10:53
